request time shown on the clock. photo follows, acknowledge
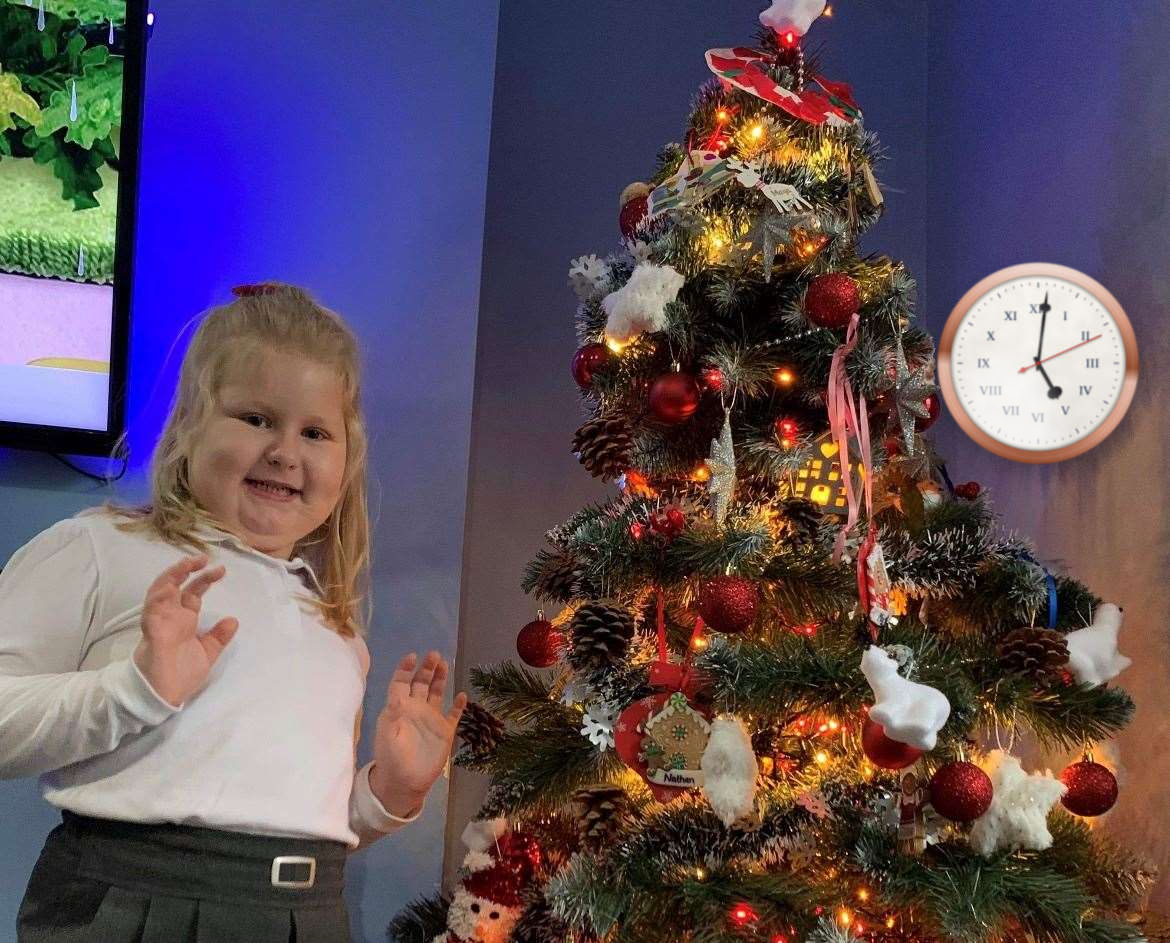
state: 5:01:11
